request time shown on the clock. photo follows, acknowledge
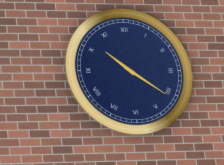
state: 10:21
